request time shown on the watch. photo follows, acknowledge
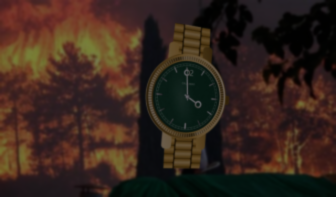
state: 3:59
